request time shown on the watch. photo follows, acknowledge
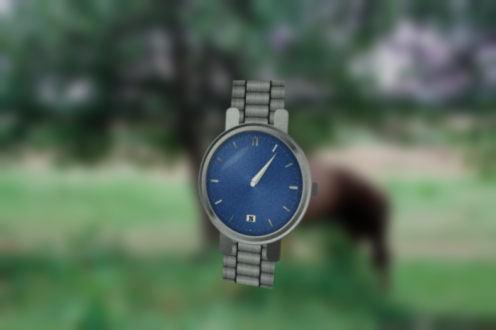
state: 1:06
